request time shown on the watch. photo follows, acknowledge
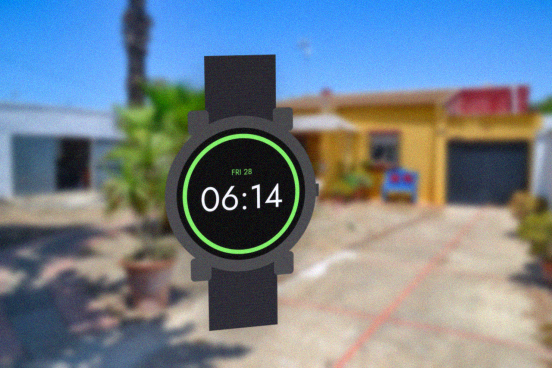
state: 6:14
